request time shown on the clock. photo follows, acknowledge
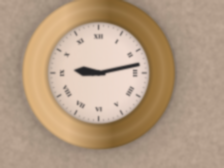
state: 9:13
